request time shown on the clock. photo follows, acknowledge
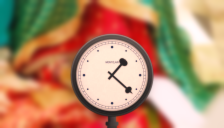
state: 1:22
